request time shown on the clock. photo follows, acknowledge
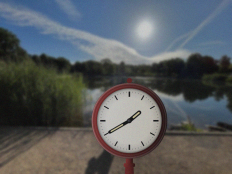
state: 1:40
